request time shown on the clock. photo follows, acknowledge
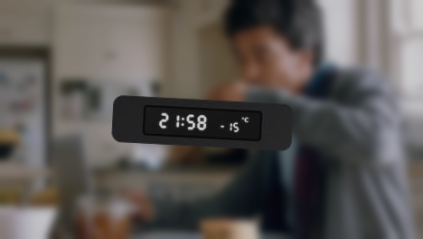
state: 21:58
